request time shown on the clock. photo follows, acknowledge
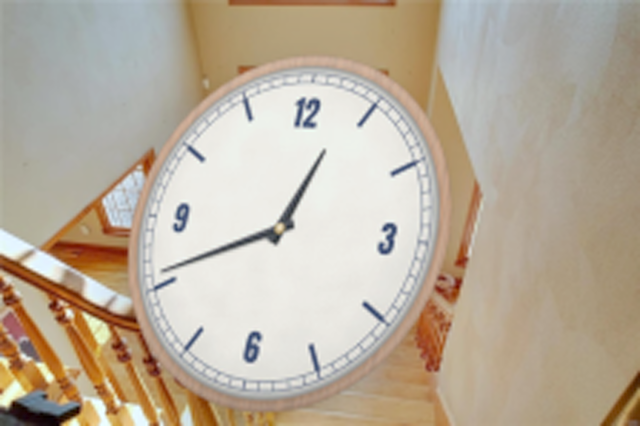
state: 12:41
